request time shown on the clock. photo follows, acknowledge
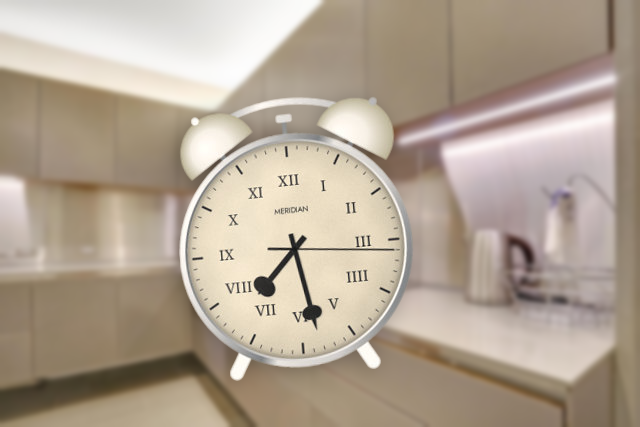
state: 7:28:16
